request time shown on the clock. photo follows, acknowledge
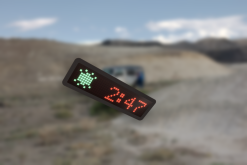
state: 2:47
